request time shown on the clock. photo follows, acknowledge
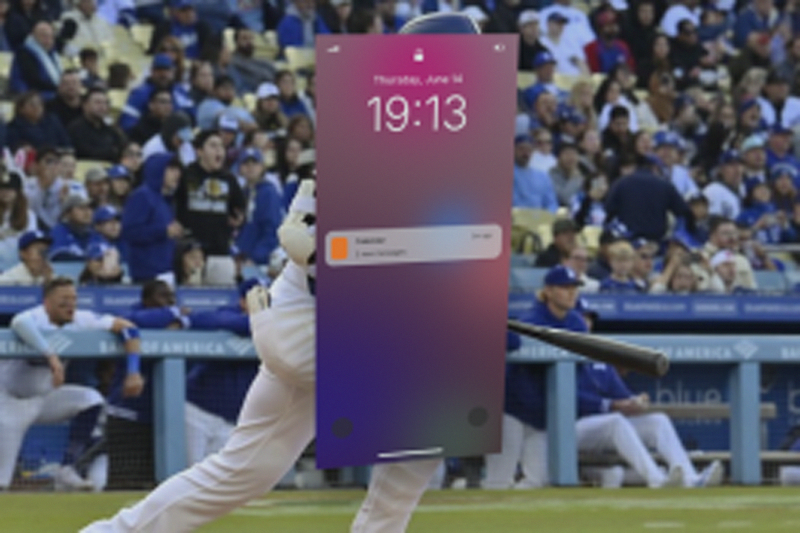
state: 19:13
